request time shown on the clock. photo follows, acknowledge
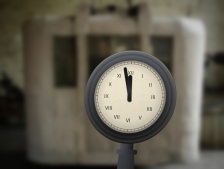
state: 11:58
